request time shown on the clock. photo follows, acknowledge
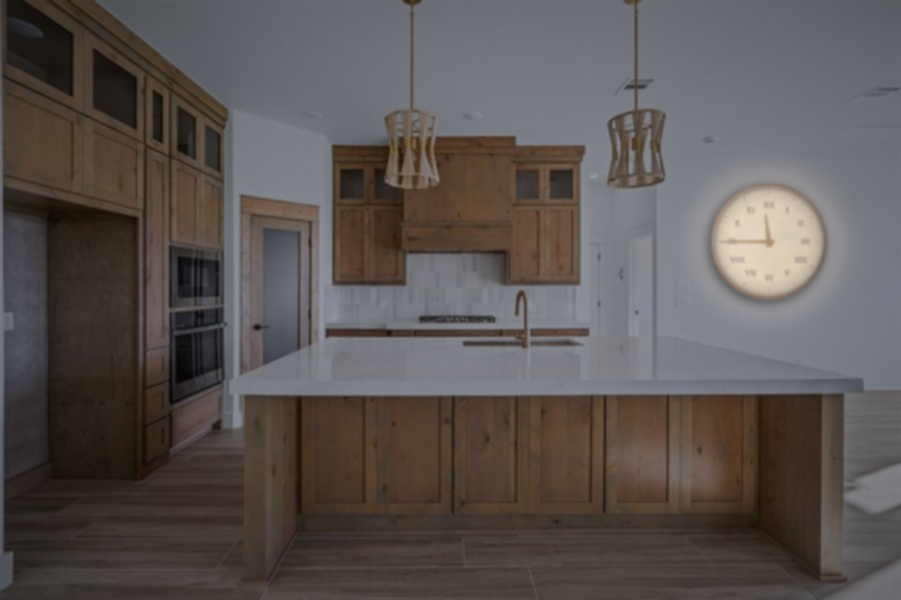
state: 11:45
